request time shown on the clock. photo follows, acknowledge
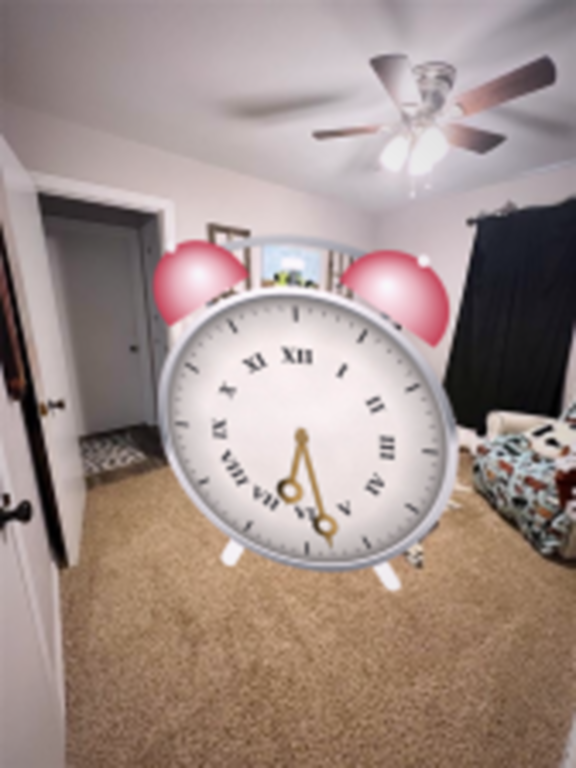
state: 6:28
